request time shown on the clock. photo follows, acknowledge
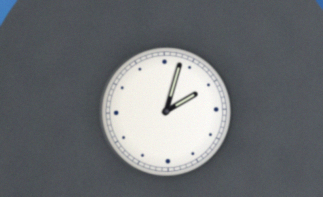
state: 2:03
